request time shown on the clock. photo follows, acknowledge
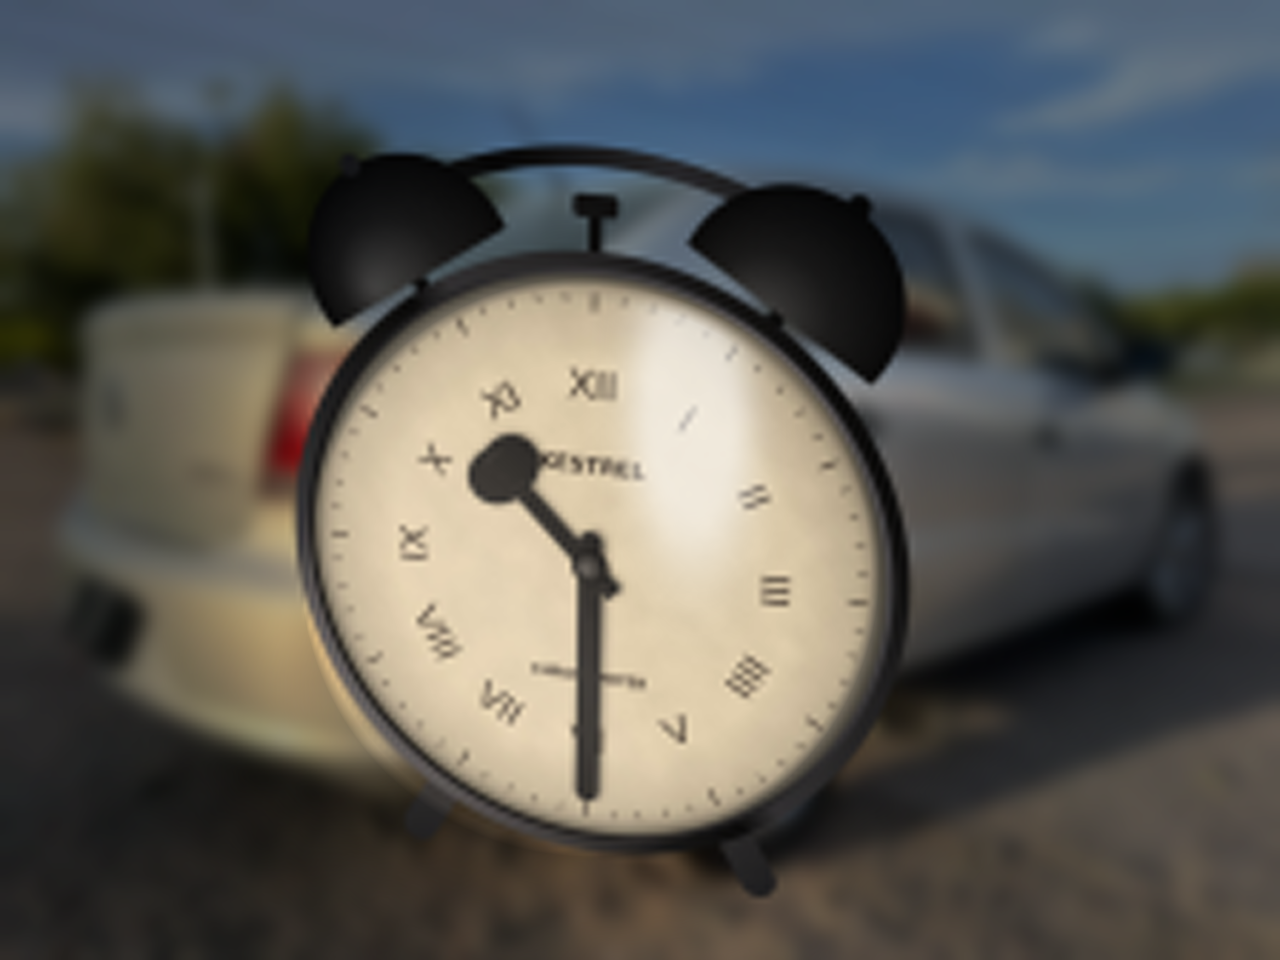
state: 10:30
